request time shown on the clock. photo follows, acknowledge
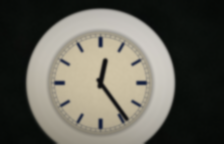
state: 12:24
